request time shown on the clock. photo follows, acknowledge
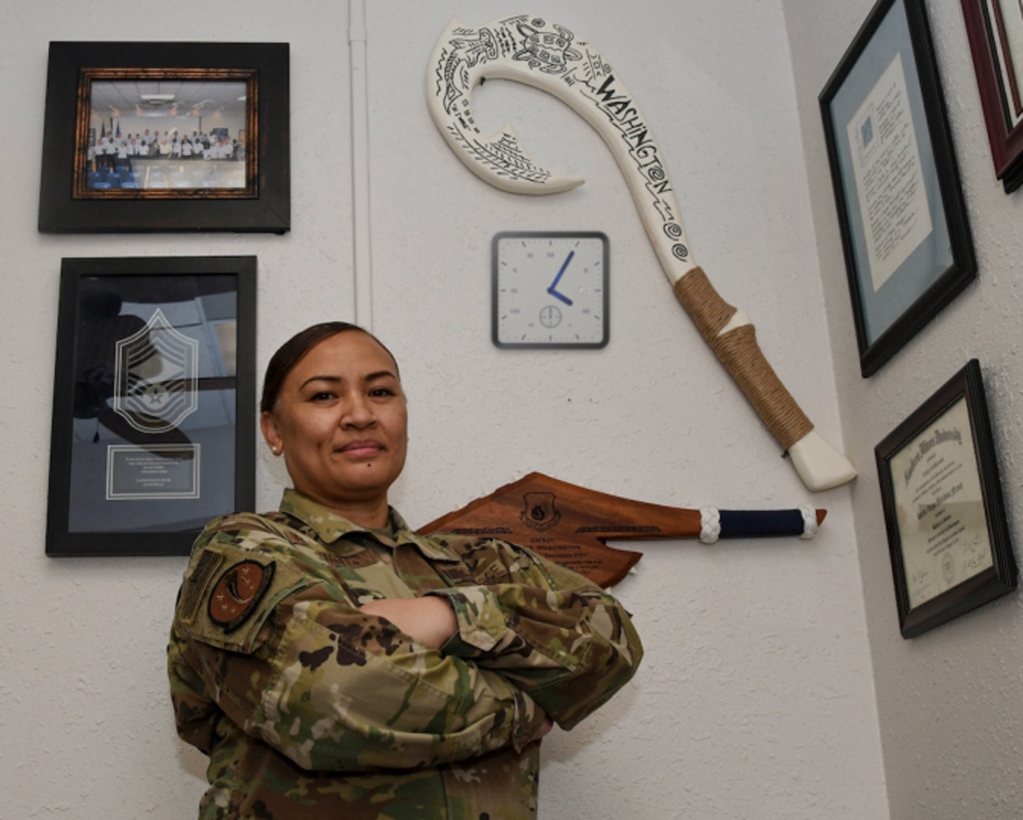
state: 4:05
